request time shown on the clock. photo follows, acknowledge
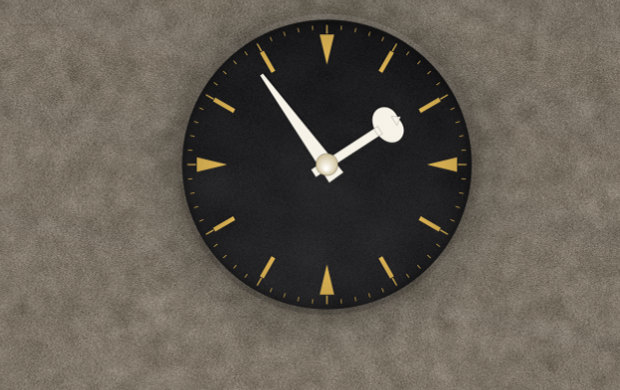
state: 1:54
